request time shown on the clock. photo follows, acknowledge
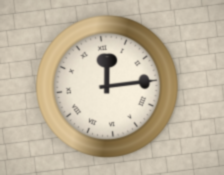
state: 12:15
